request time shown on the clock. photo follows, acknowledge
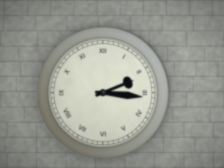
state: 2:16
